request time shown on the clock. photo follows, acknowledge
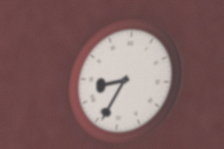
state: 8:34
